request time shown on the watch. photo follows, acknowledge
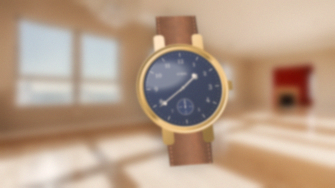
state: 1:39
